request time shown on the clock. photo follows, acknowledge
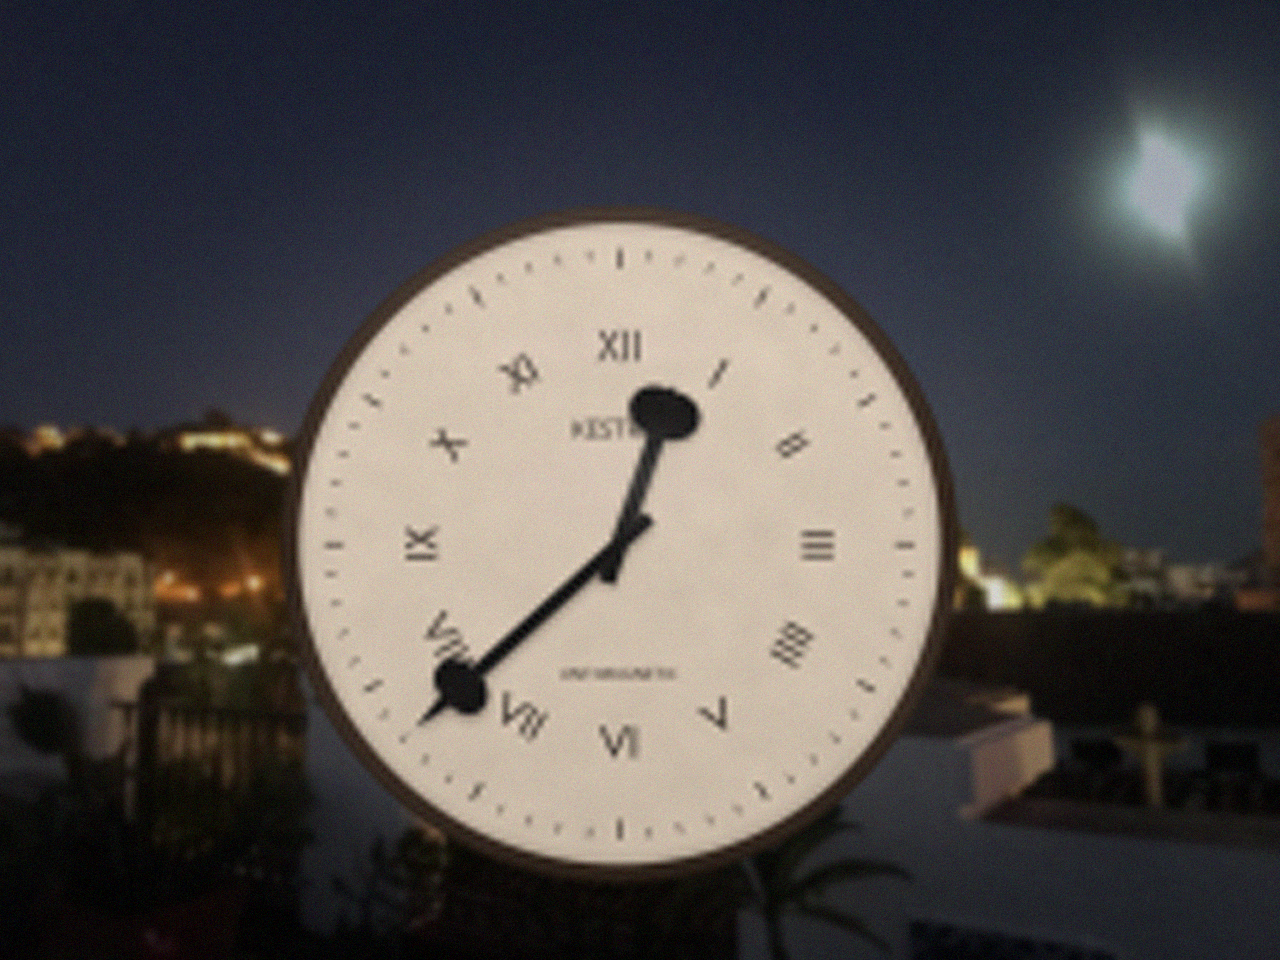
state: 12:38
